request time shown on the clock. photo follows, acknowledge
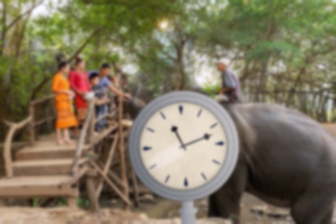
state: 11:12
